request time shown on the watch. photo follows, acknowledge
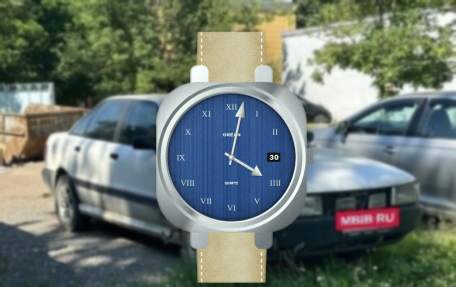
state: 4:02
